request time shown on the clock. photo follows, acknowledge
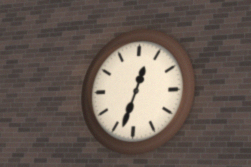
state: 12:33
